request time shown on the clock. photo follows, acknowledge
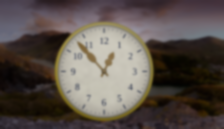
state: 12:53
